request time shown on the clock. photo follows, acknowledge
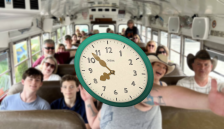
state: 7:53
